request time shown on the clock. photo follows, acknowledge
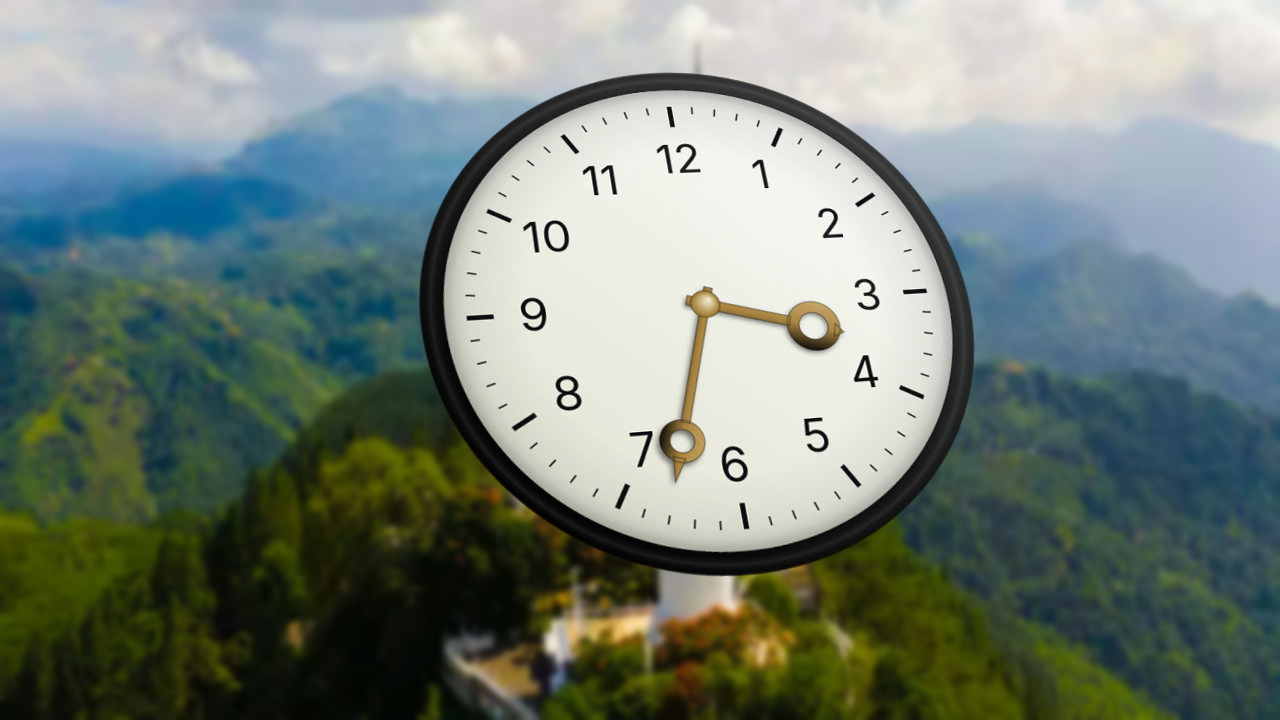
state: 3:33
